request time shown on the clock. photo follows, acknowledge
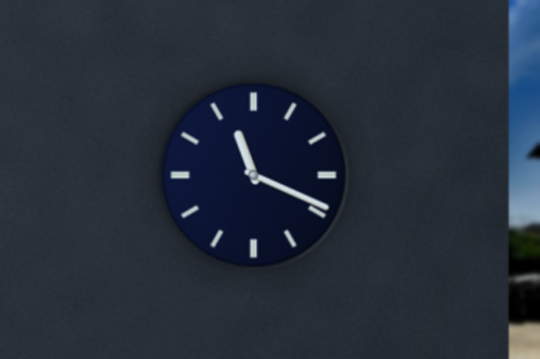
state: 11:19
